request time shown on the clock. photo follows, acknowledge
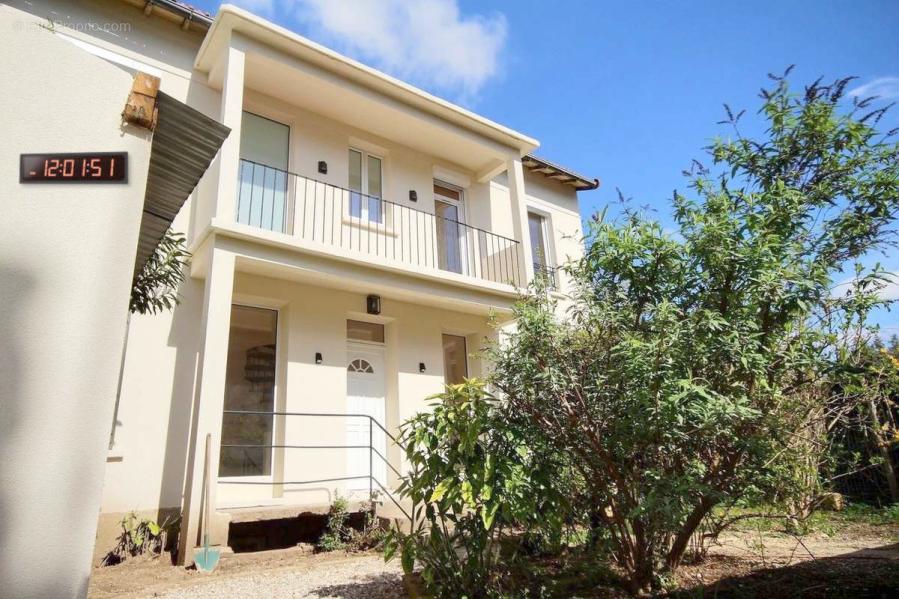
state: 12:01:51
